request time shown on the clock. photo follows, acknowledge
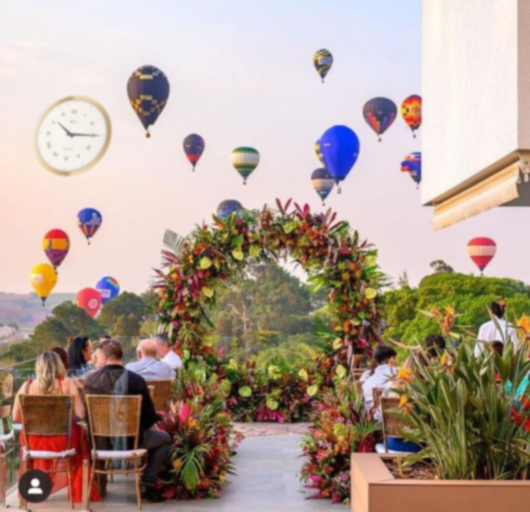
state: 10:15
